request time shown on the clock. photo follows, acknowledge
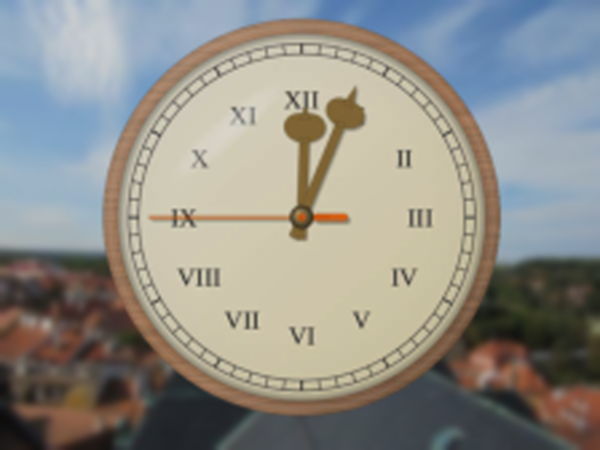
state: 12:03:45
